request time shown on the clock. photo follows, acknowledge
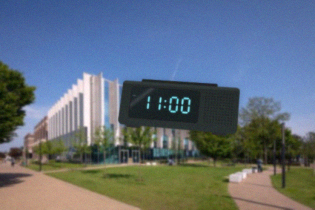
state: 11:00
